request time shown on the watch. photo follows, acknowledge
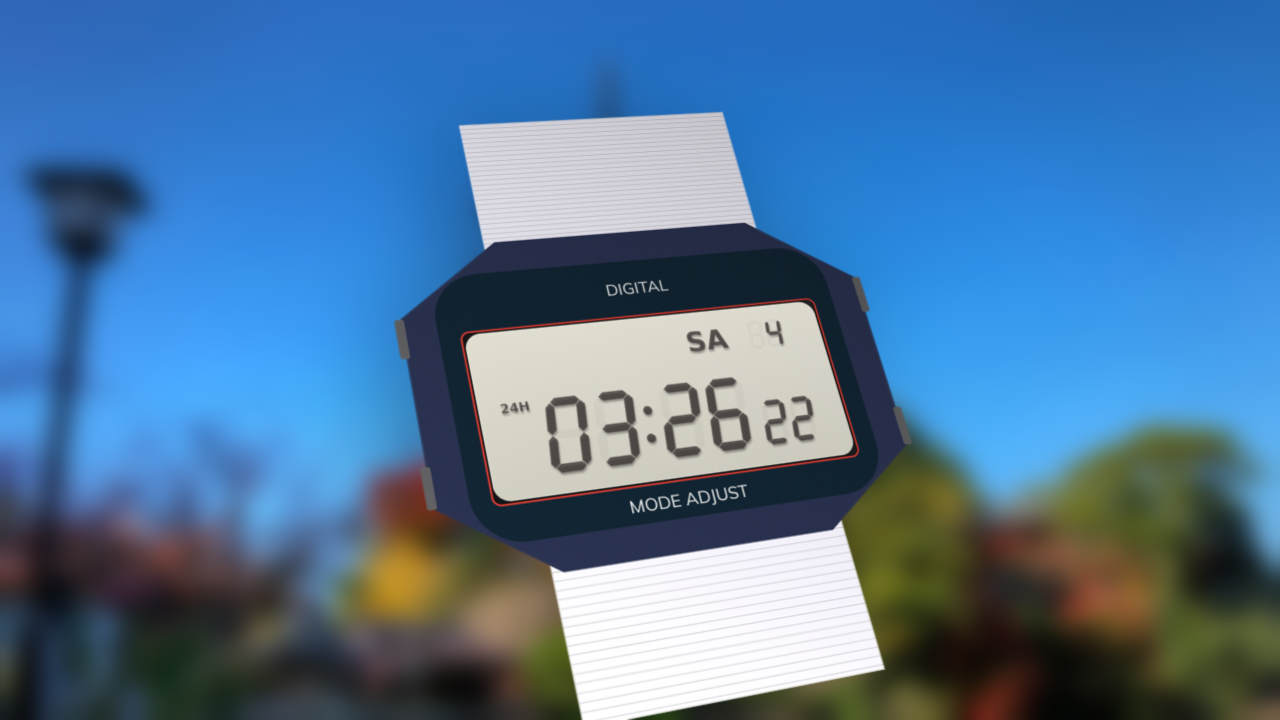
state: 3:26:22
